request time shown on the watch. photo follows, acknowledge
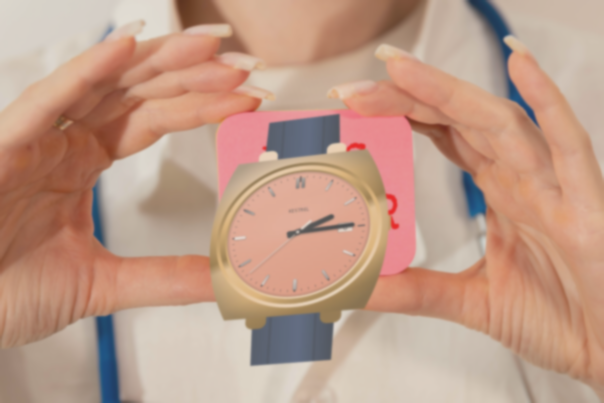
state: 2:14:38
